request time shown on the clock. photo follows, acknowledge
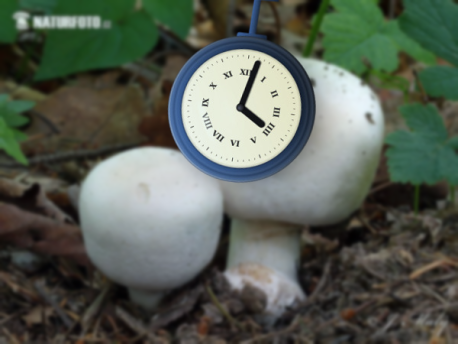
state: 4:02
